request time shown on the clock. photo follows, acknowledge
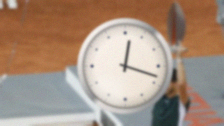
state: 12:18
